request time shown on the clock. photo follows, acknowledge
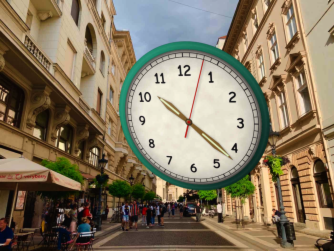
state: 10:22:03
